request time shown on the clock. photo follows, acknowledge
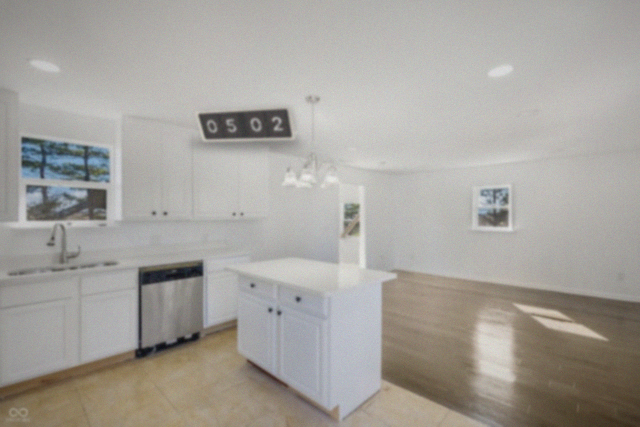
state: 5:02
